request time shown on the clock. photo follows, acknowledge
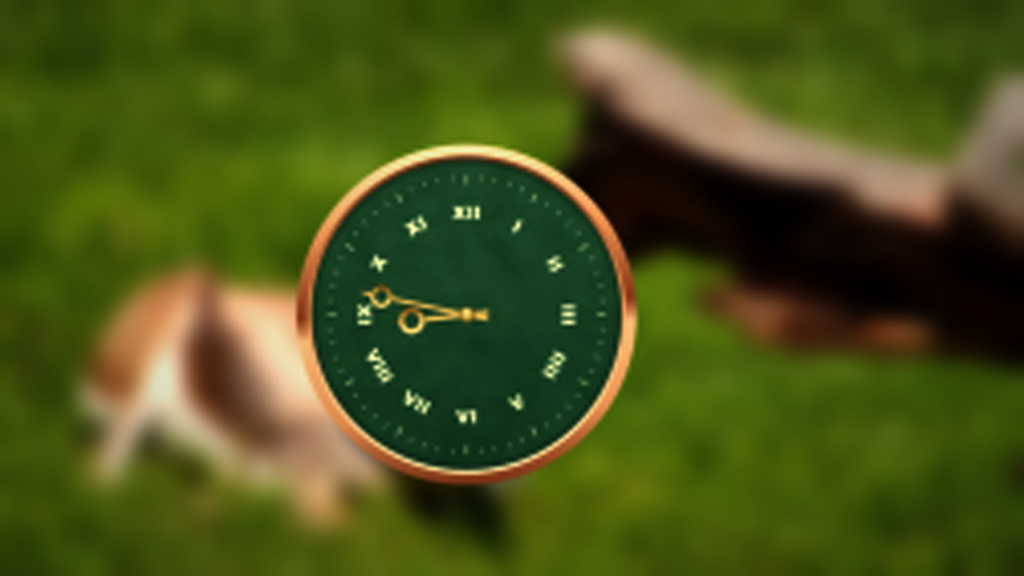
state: 8:47
